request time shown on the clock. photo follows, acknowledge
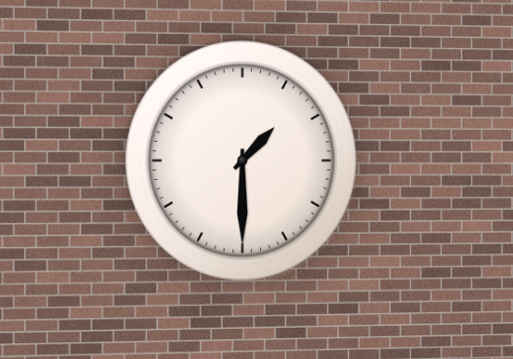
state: 1:30
